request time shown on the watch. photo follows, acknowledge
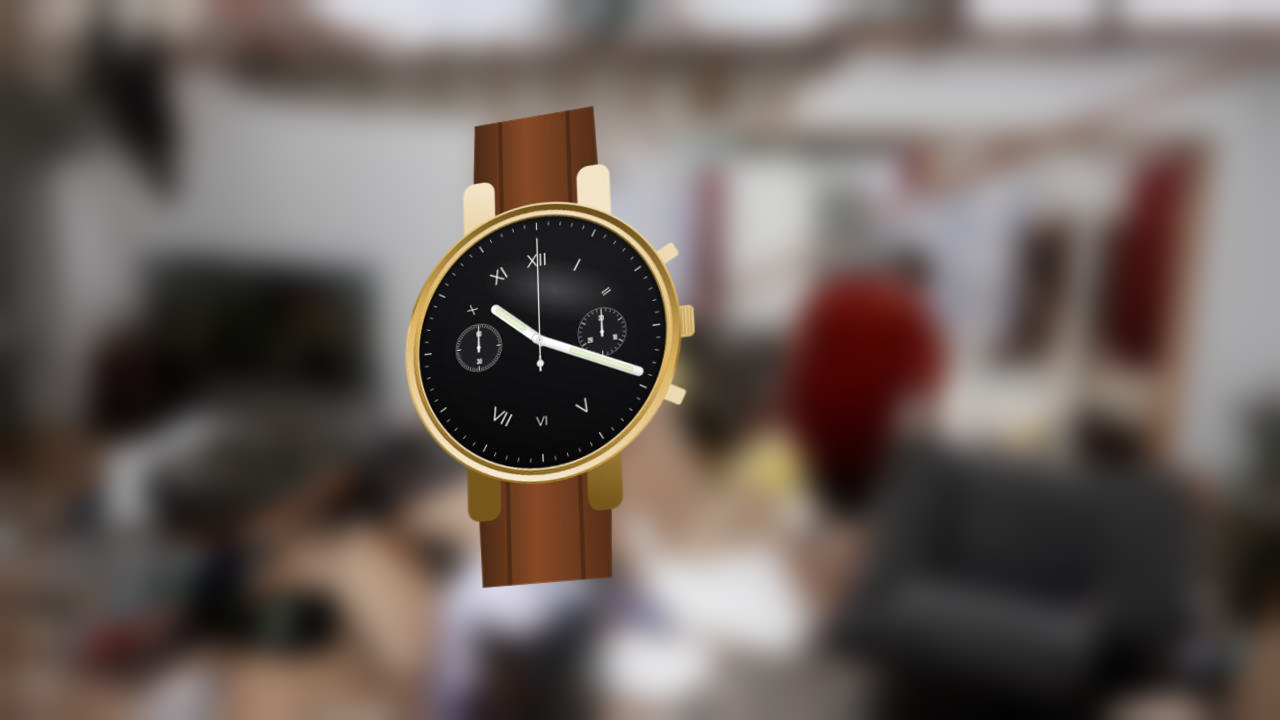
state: 10:19
